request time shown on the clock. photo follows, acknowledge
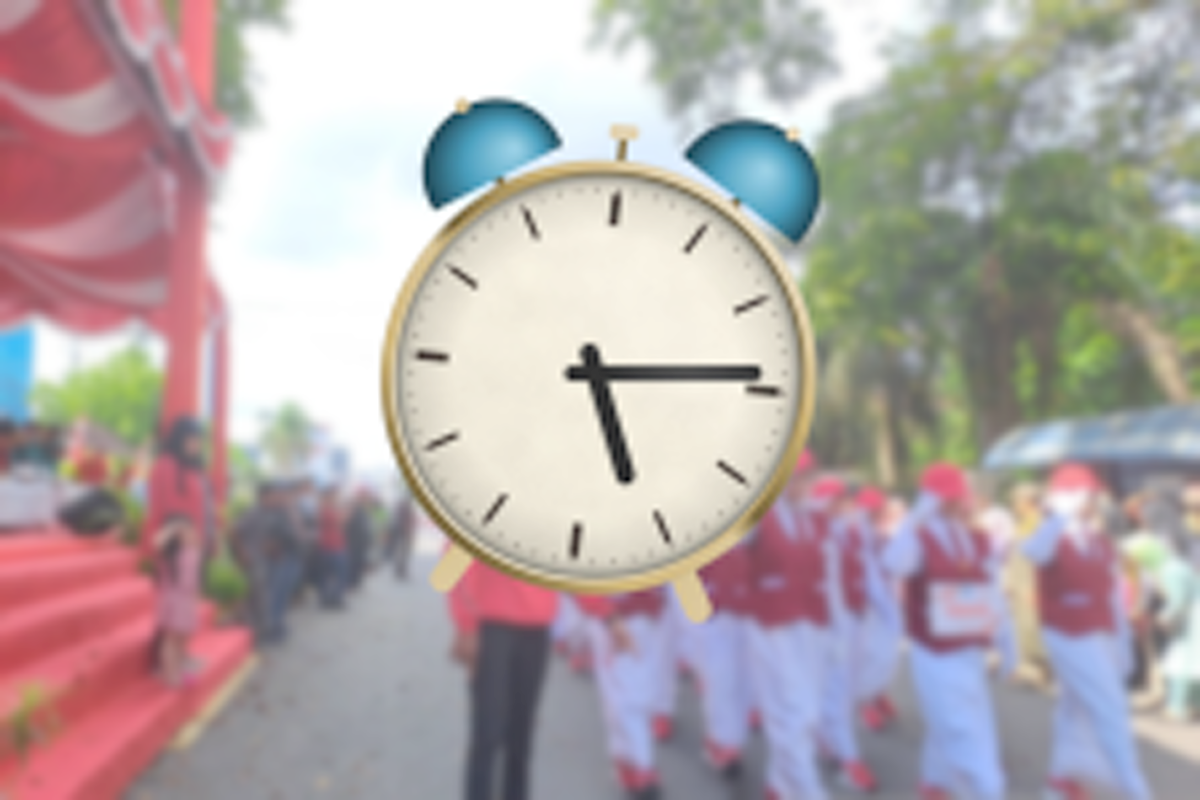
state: 5:14
